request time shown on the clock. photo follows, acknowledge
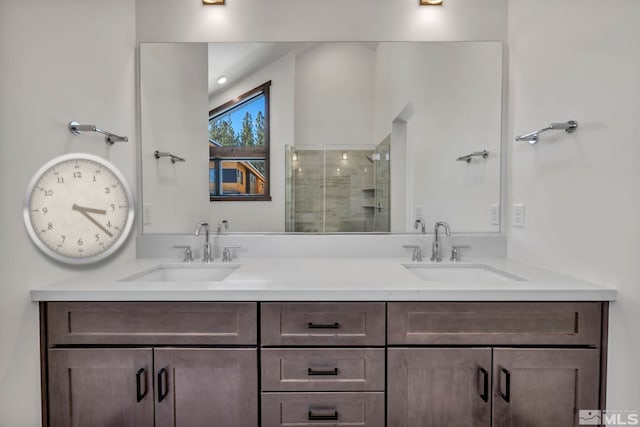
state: 3:22
